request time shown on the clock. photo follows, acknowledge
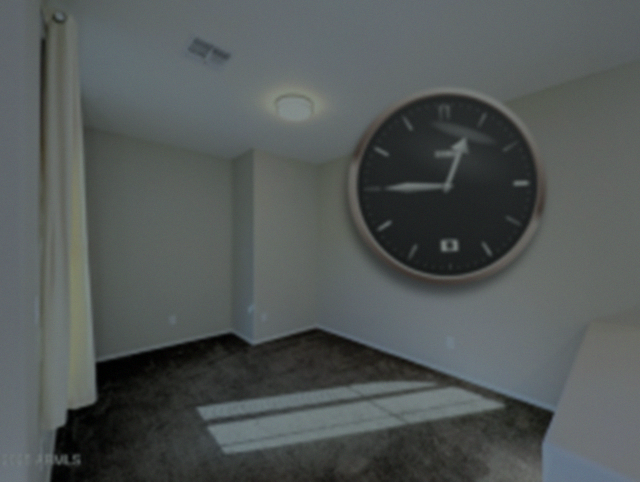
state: 12:45
